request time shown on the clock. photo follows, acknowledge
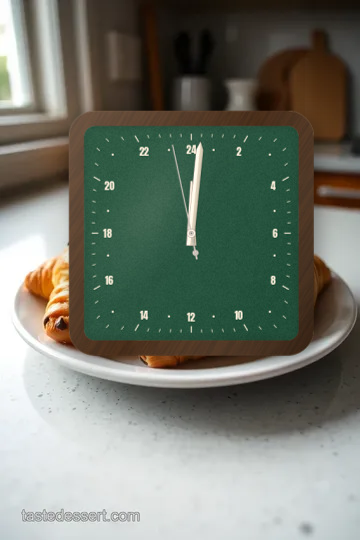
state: 0:00:58
